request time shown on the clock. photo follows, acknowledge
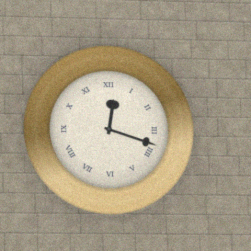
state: 12:18
